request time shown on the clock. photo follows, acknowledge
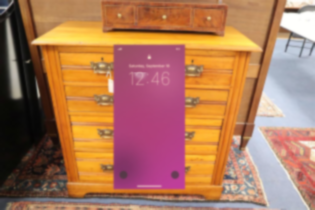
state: 12:46
